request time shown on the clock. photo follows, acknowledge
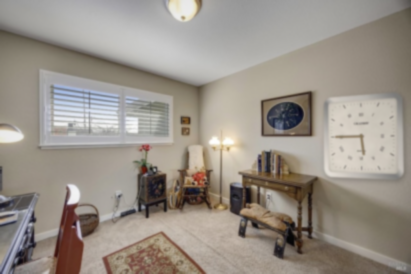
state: 5:45
